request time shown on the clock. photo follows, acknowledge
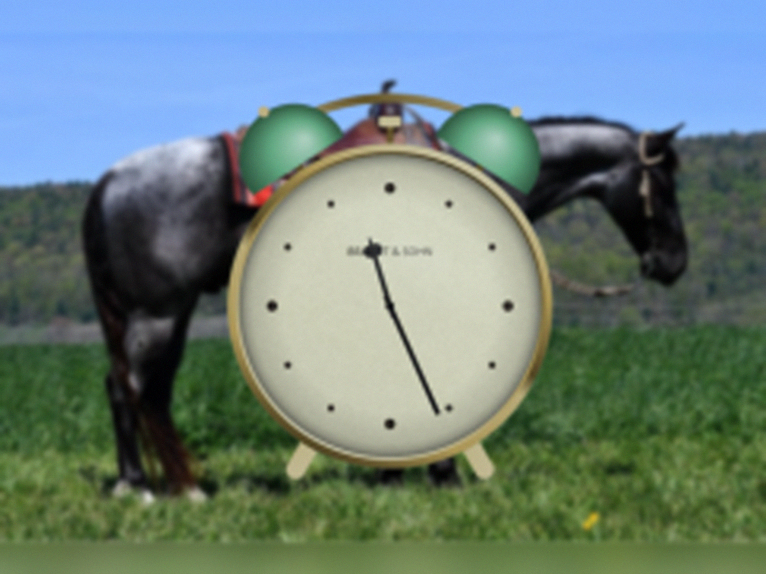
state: 11:26
